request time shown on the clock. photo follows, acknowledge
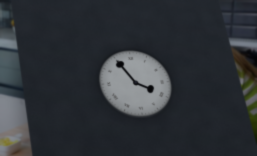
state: 3:55
